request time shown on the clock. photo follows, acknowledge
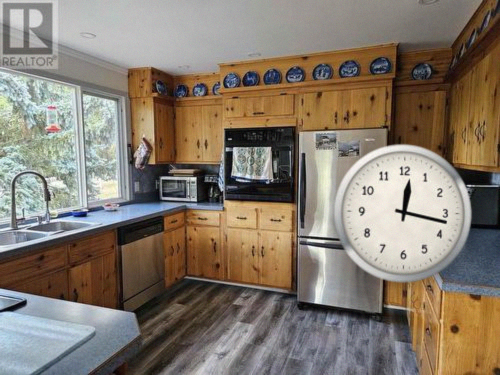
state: 12:17
